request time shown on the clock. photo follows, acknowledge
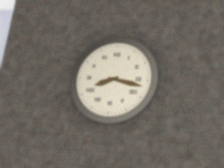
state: 8:17
